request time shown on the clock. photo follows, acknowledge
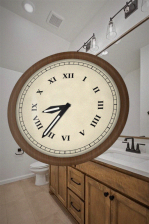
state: 8:36
